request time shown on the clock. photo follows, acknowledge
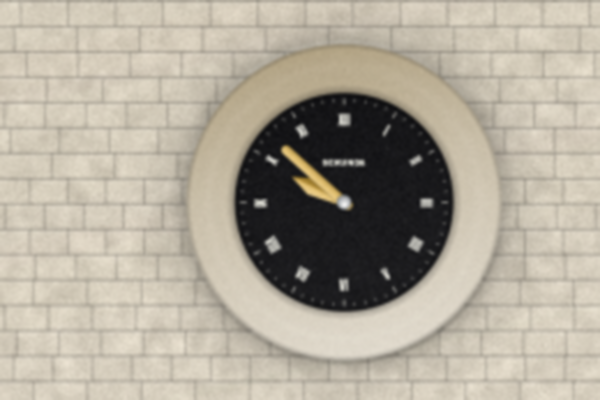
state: 9:52
